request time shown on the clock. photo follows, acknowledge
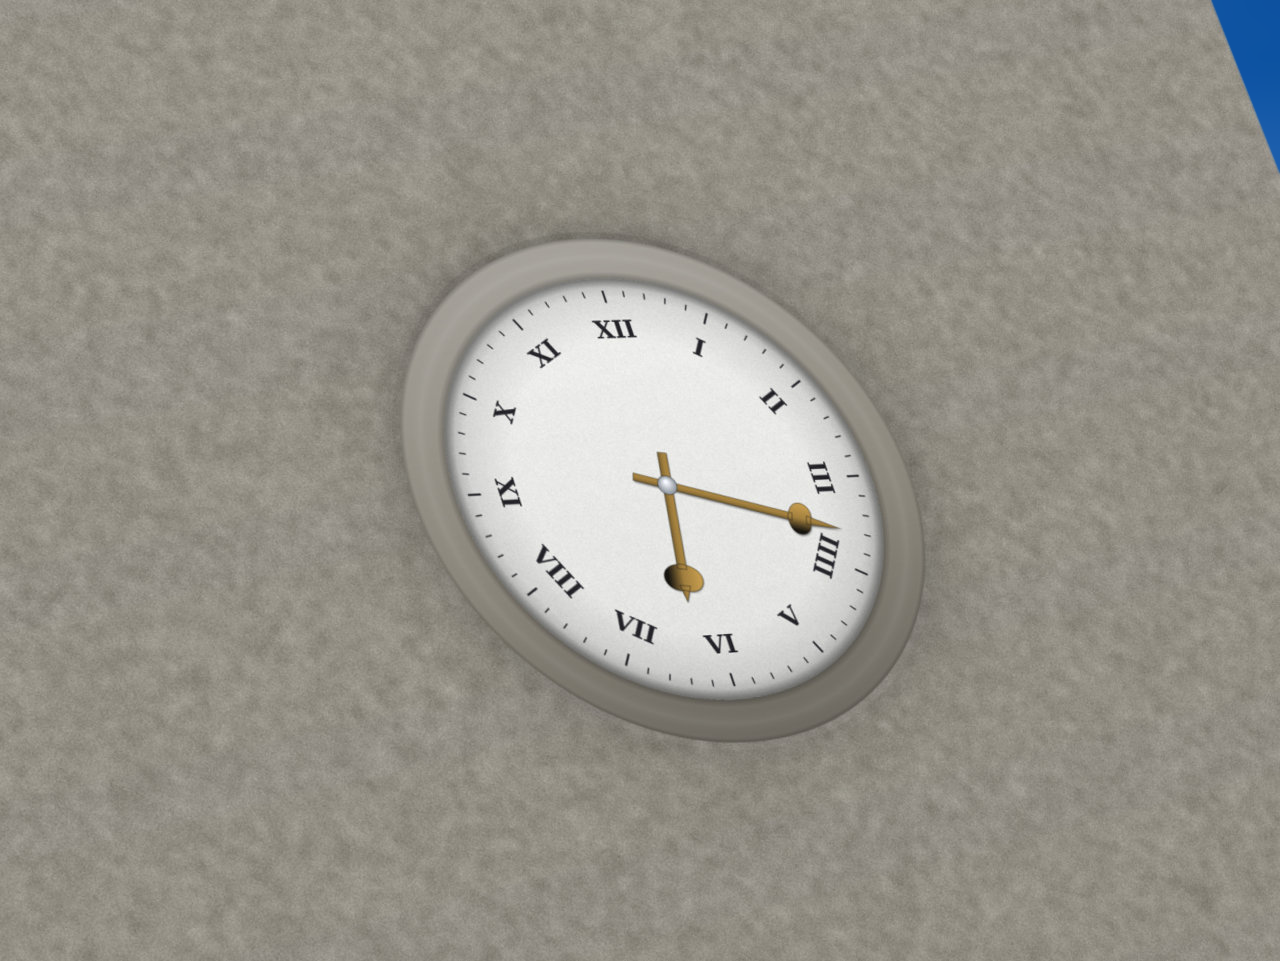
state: 6:18
